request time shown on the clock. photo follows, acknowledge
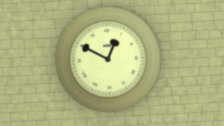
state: 12:50
